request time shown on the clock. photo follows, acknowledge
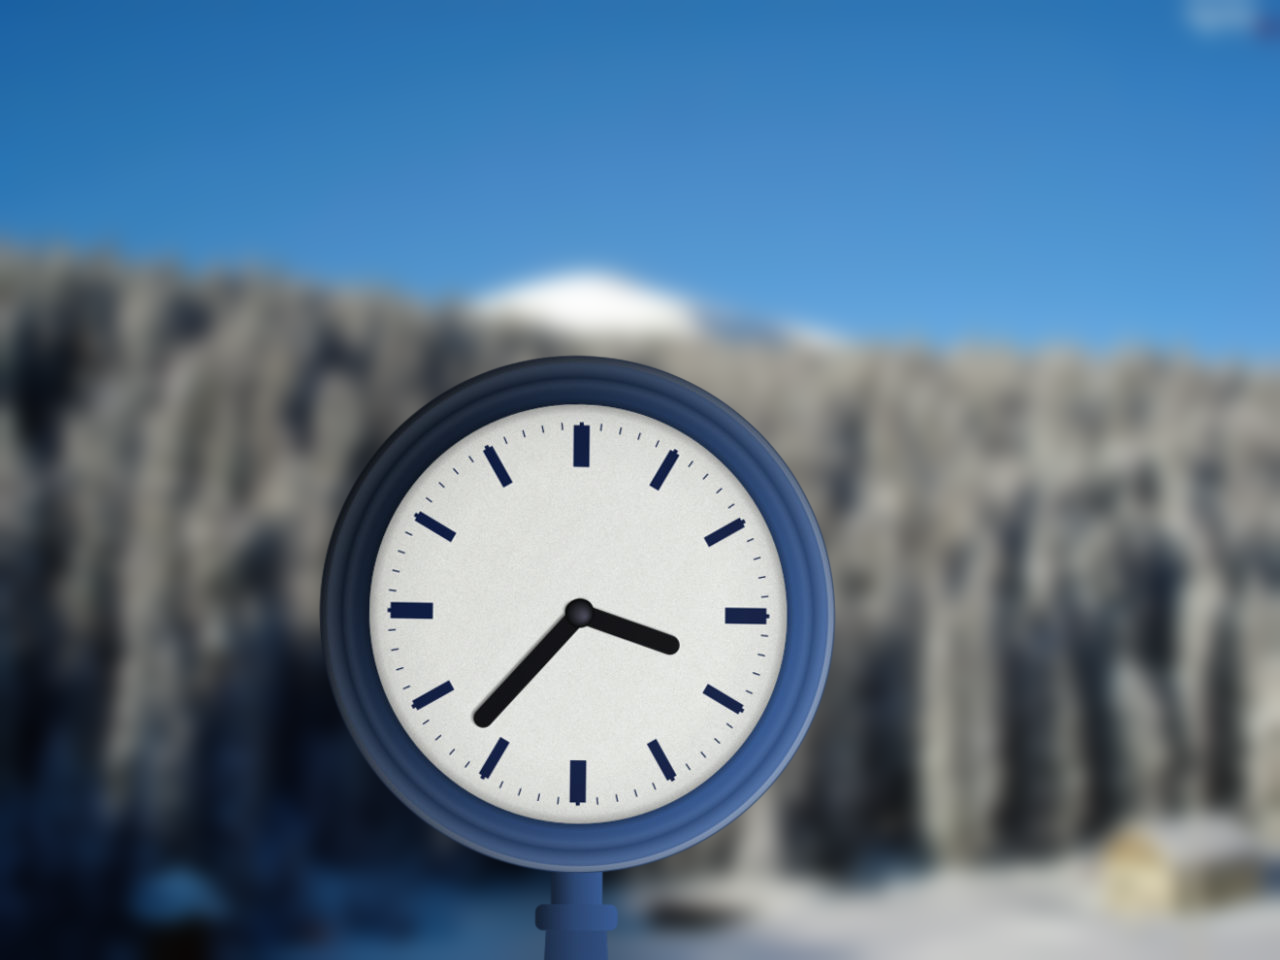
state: 3:37
